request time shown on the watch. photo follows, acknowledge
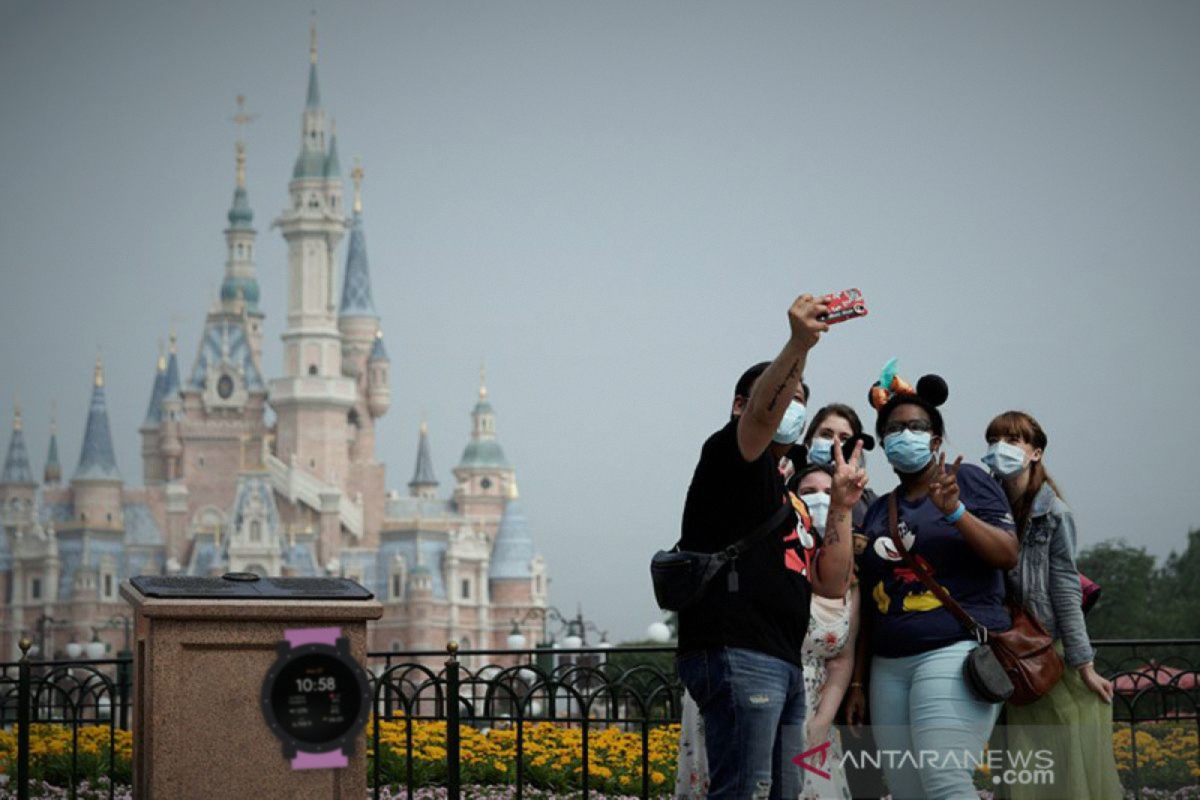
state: 10:58
